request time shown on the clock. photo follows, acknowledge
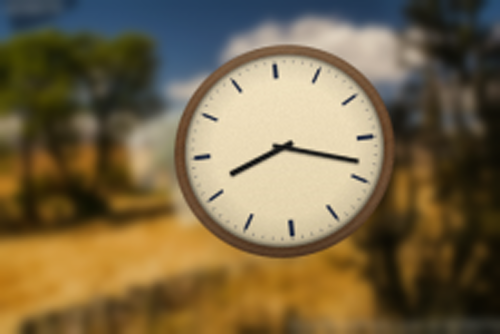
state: 8:18
